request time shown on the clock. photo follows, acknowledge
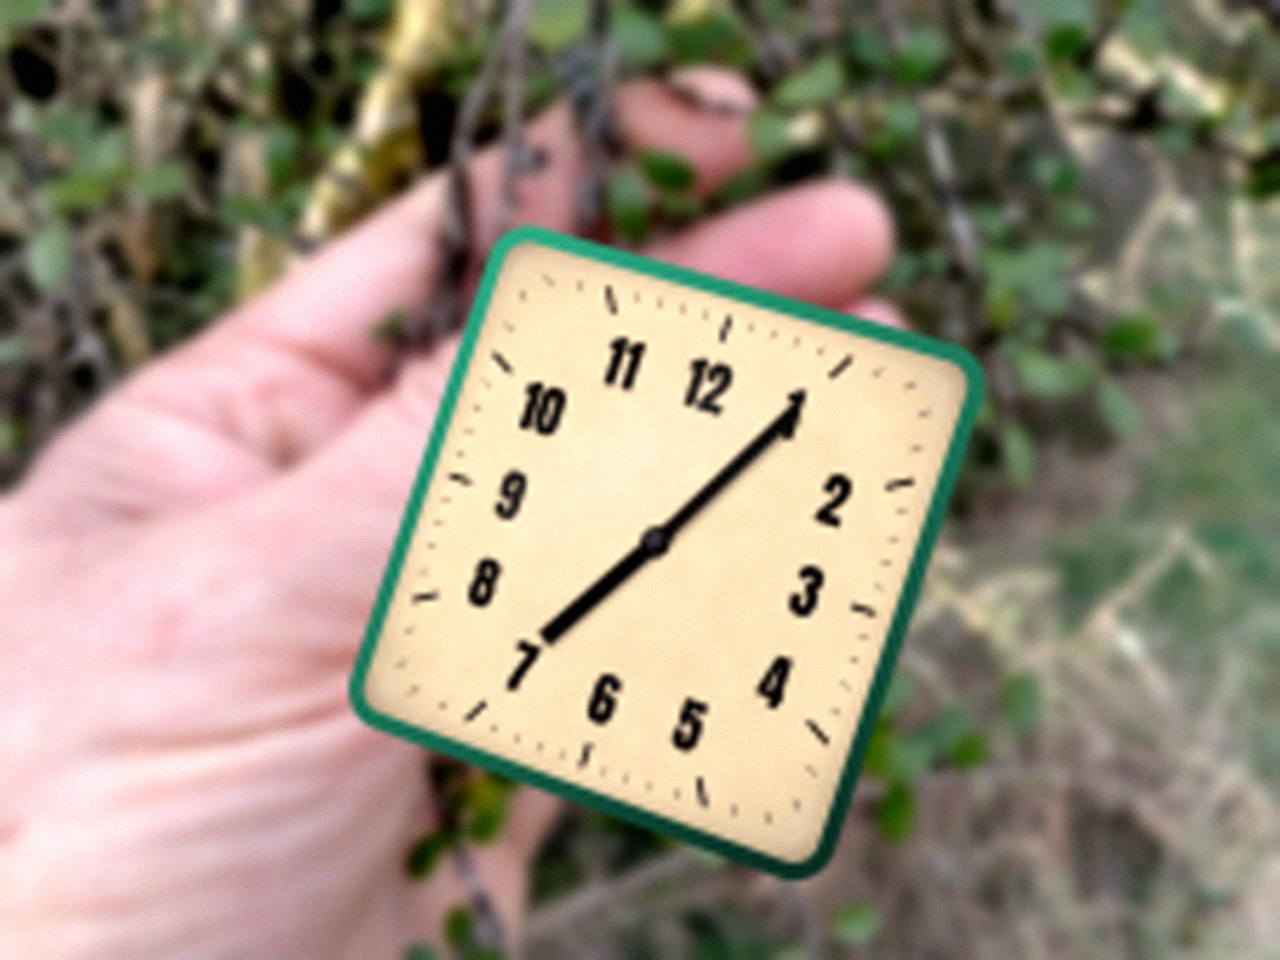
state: 7:05
